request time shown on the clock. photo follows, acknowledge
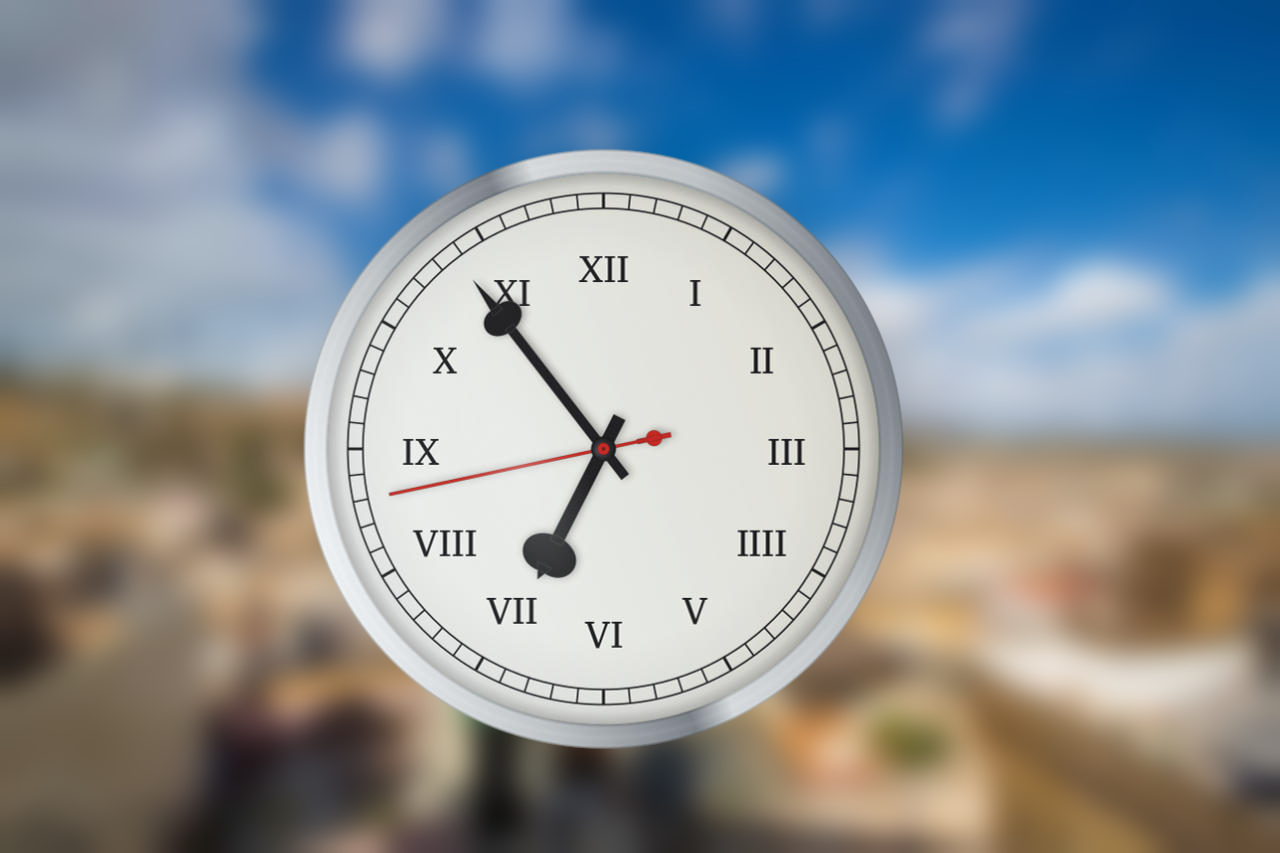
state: 6:53:43
